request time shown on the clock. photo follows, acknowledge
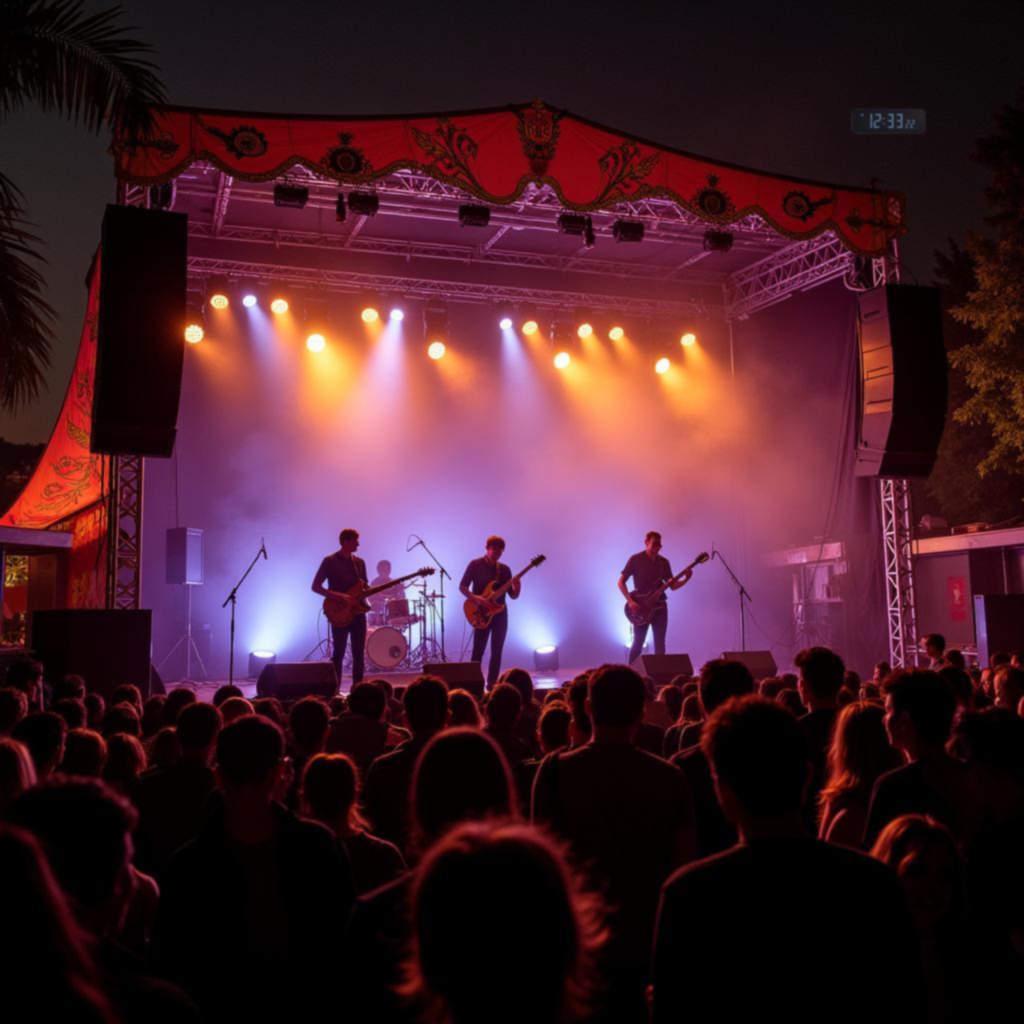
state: 12:33
